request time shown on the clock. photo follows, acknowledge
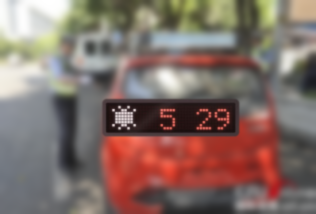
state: 5:29
